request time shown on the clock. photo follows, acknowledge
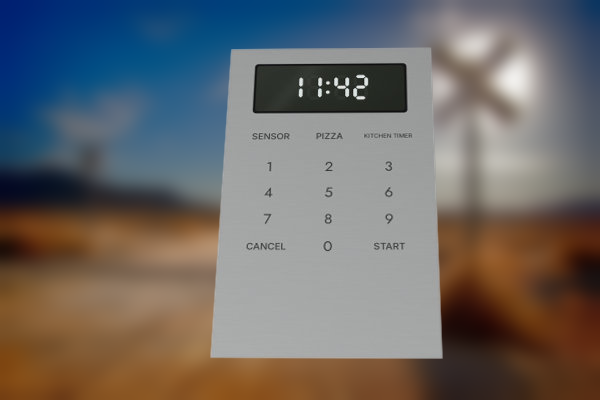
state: 11:42
